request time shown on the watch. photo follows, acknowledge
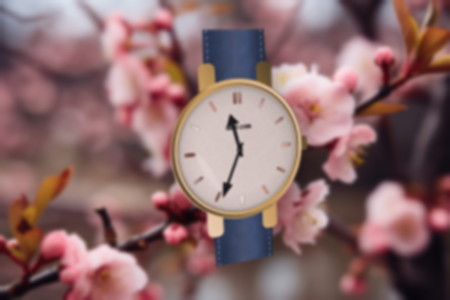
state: 11:34
